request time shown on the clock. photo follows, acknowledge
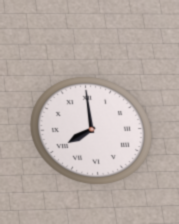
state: 8:00
